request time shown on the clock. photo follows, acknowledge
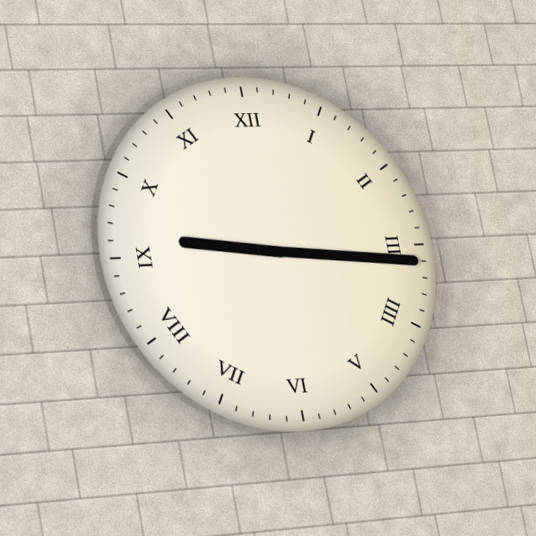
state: 9:16
